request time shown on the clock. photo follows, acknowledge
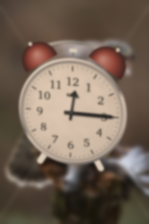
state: 12:15
